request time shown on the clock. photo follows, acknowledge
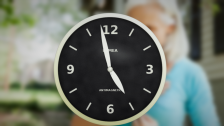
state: 4:58
